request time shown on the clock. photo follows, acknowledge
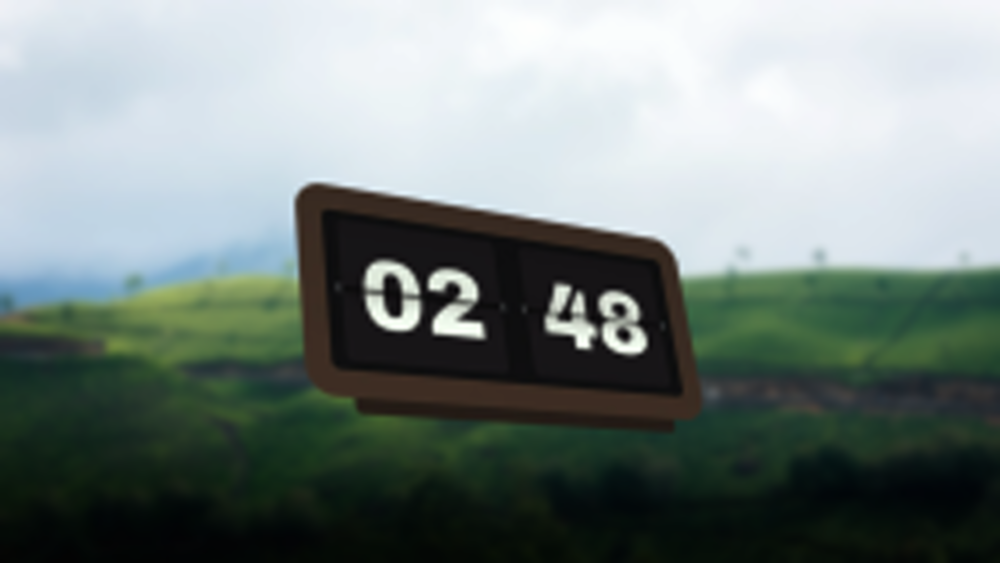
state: 2:48
